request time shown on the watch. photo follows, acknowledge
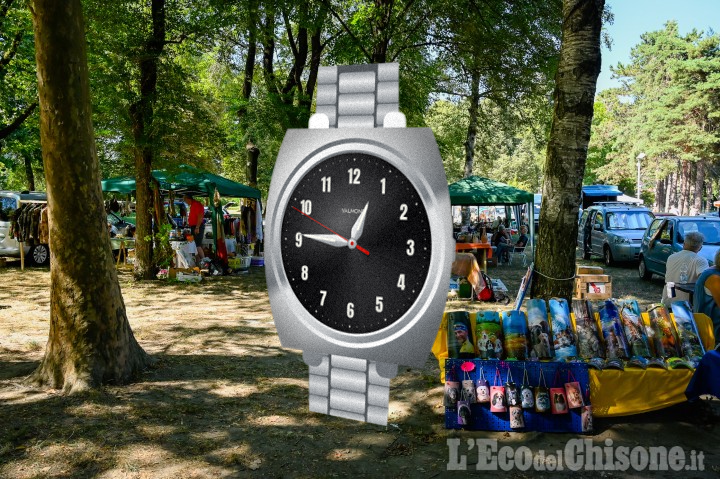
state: 12:45:49
